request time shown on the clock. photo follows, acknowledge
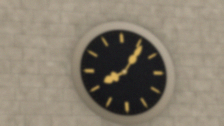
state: 8:06
